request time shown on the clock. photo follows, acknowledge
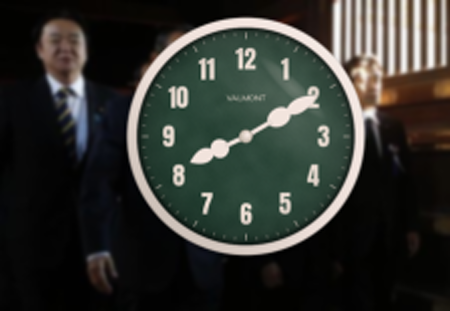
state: 8:10
